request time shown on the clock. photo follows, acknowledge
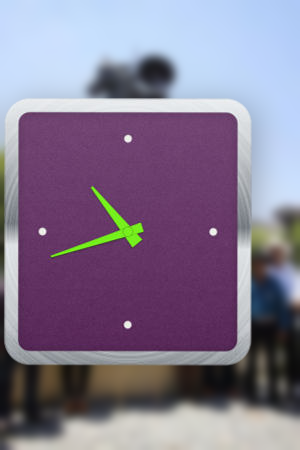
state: 10:42
